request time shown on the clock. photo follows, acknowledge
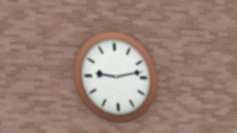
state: 9:13
